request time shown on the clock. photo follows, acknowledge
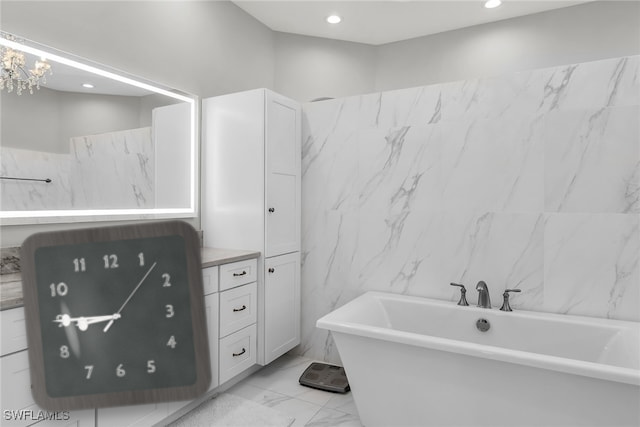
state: 8:45:07
